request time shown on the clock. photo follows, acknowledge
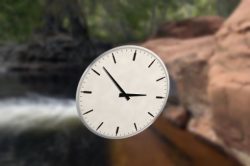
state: 2:52
